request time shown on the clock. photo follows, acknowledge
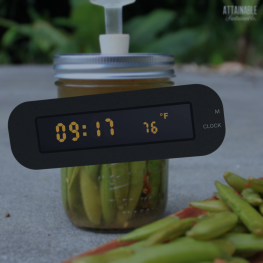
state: 9:17
